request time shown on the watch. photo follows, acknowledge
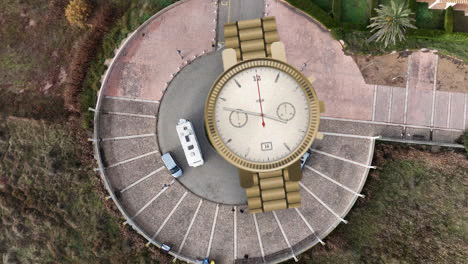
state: 3:48
